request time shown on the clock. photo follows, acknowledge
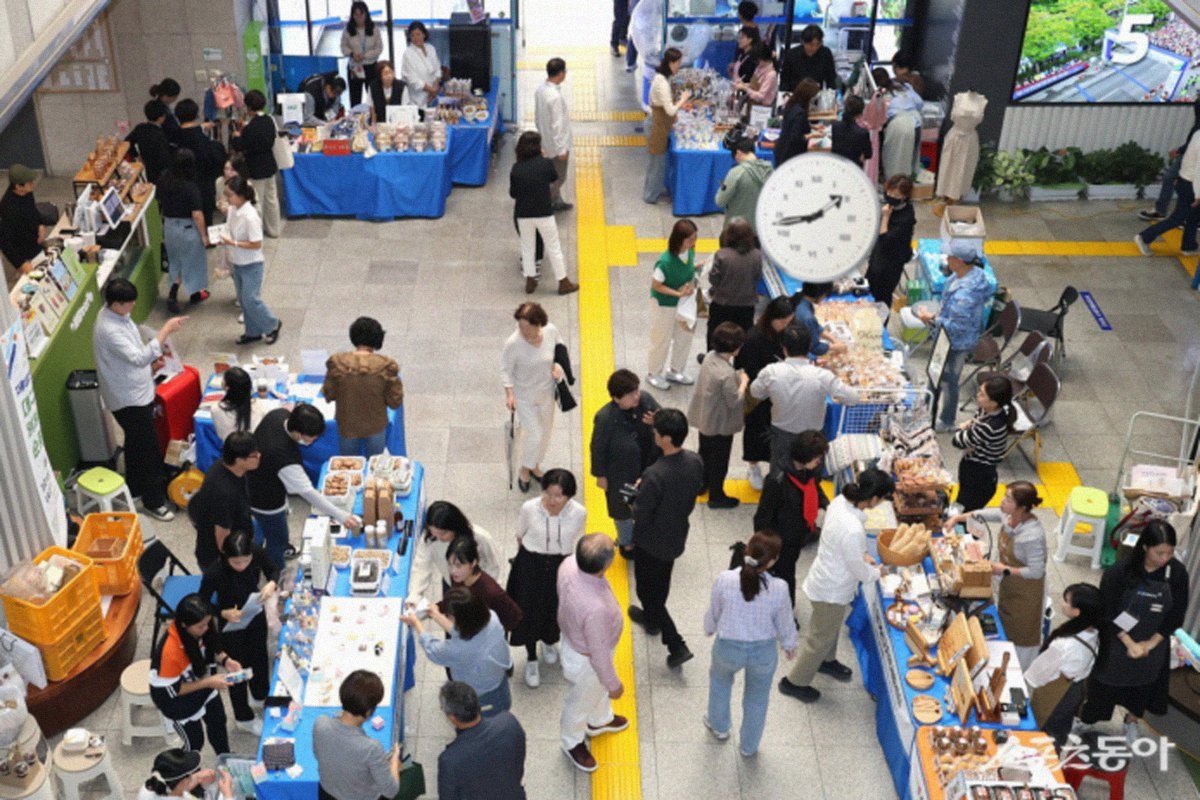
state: 1:43
